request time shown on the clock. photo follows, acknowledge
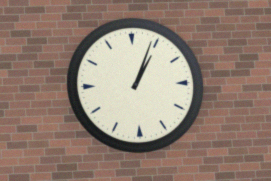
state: 1:04
